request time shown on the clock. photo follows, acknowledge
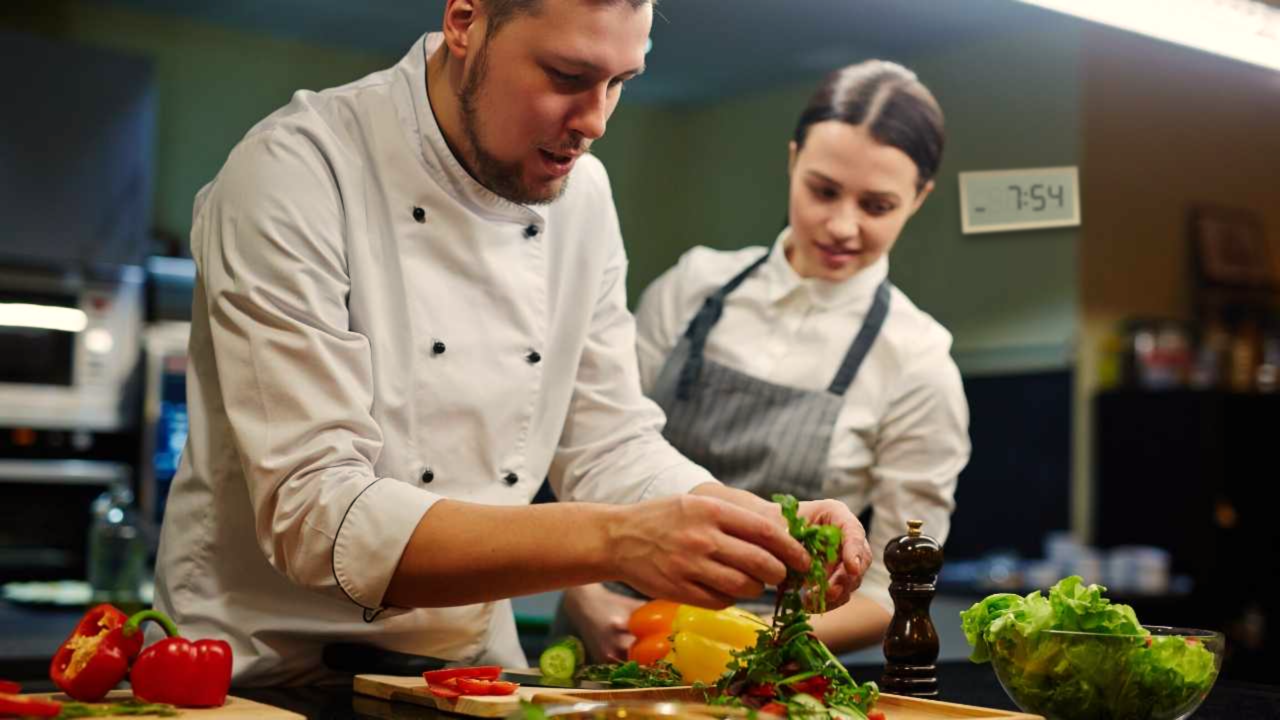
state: 7:54
